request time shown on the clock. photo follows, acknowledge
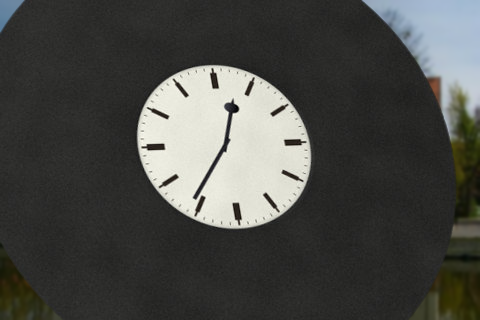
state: 12:36
